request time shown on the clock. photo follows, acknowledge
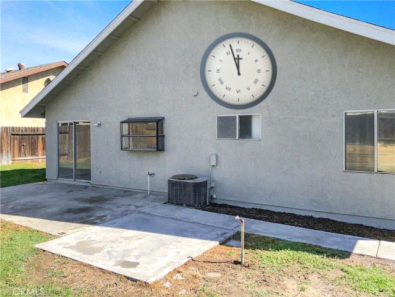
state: 11:57
